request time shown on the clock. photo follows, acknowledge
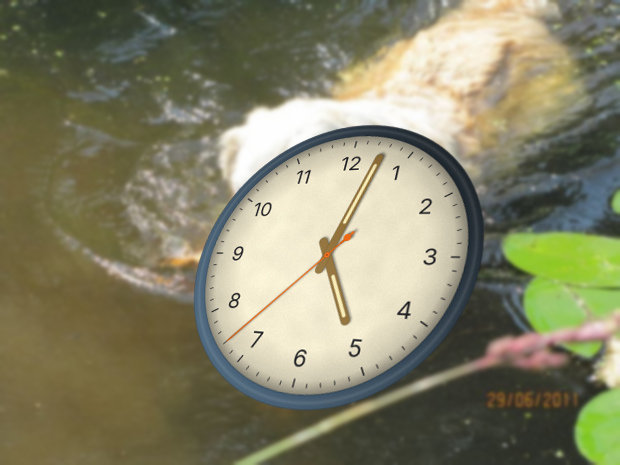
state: 5:02:37
